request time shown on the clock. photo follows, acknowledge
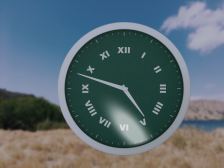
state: 4:48
